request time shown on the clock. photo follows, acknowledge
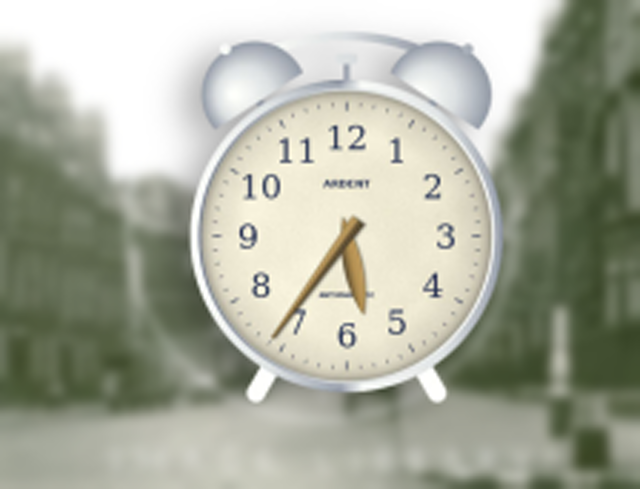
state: 5:36
